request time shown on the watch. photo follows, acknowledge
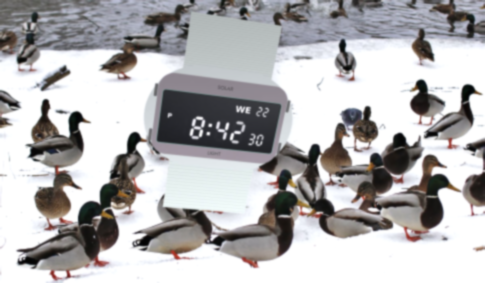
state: 8:42:30
